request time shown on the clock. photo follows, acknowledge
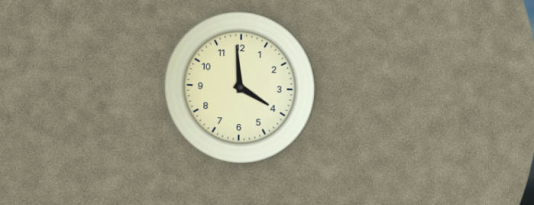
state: 3:59
